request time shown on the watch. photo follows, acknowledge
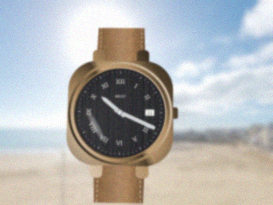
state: 10:19
